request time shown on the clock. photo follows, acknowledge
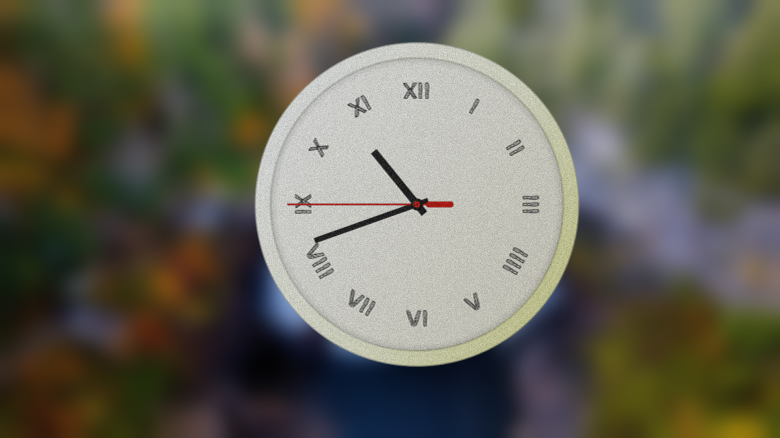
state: 10:41:45
